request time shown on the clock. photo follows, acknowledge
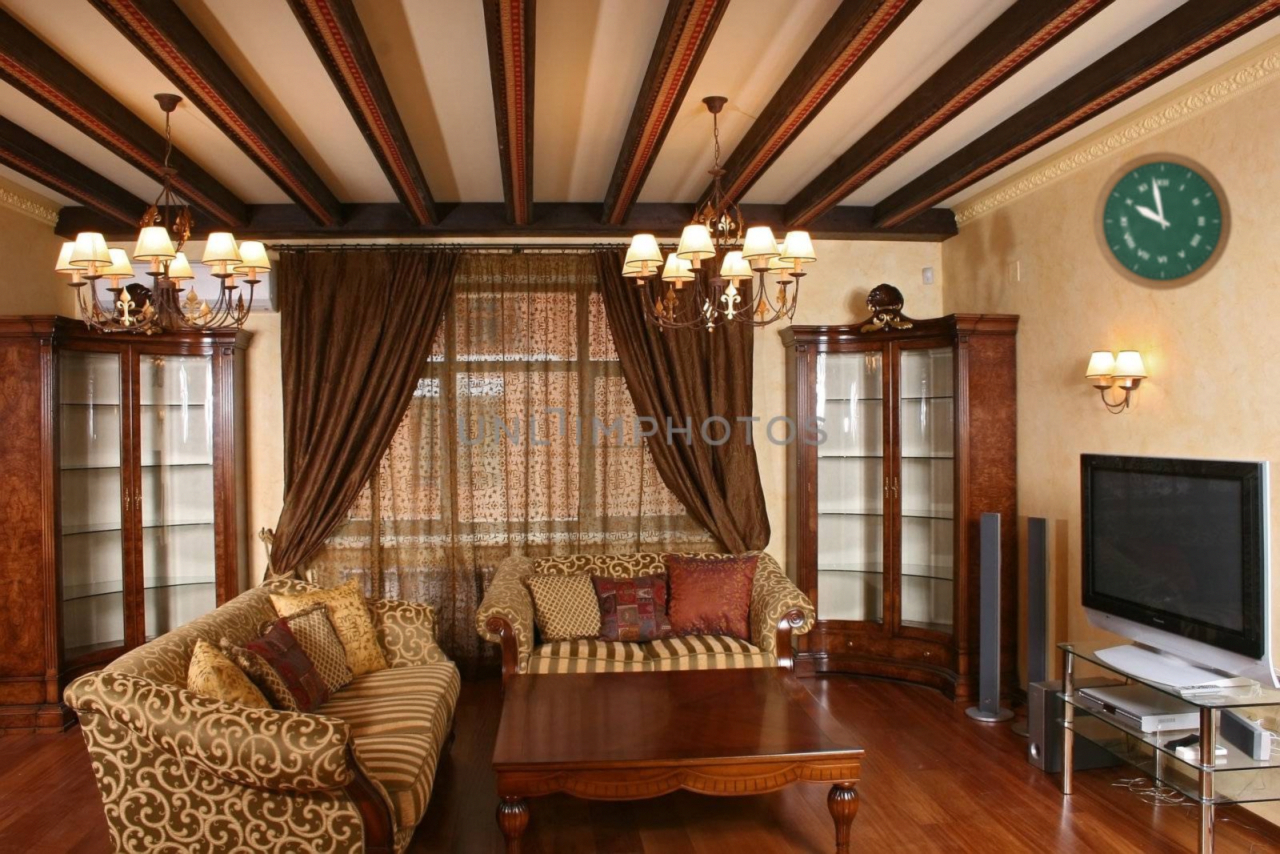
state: 9:58
